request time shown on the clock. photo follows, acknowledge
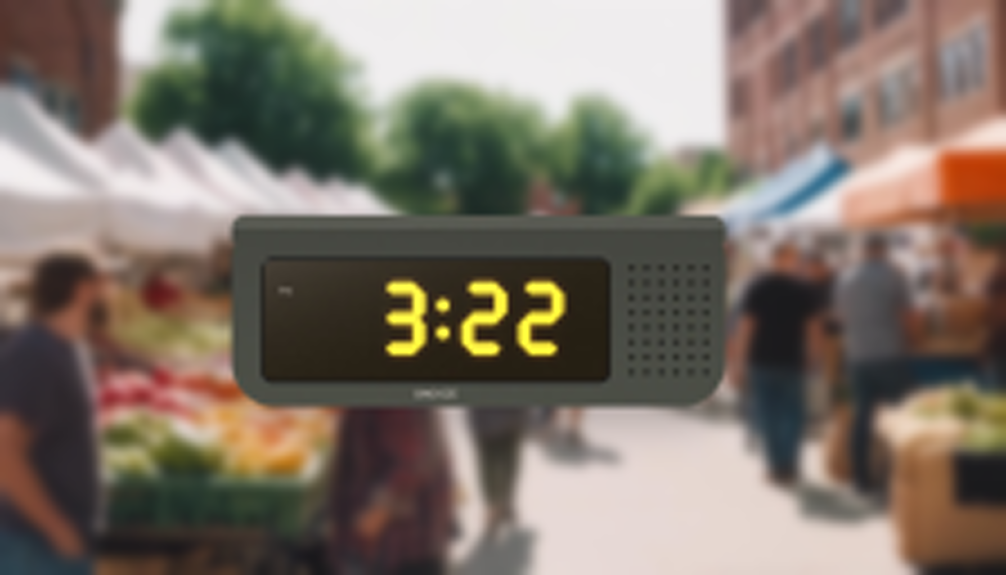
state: 3:22
